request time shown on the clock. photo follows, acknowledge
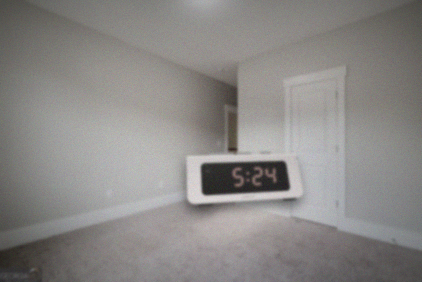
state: 5:24
